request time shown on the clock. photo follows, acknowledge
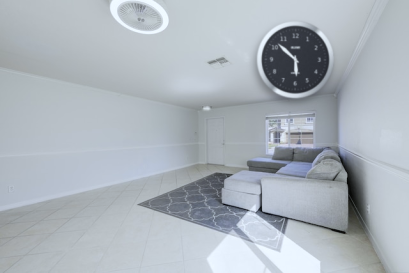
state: 5:52
